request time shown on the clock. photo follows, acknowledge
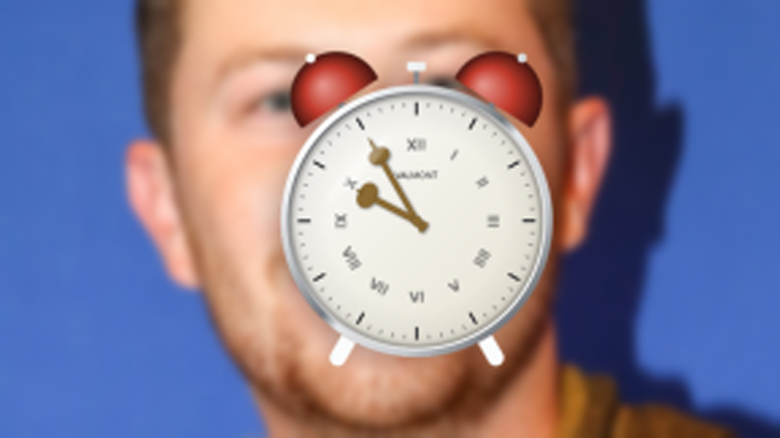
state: 9:55
